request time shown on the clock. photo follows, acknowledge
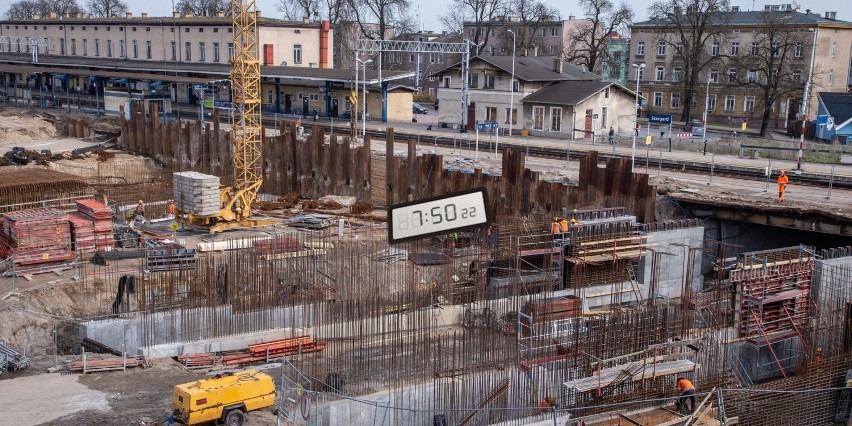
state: 7:50:22
